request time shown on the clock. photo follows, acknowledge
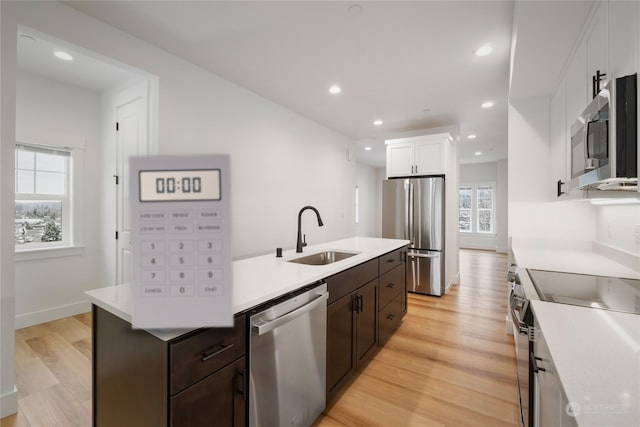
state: 0:00
